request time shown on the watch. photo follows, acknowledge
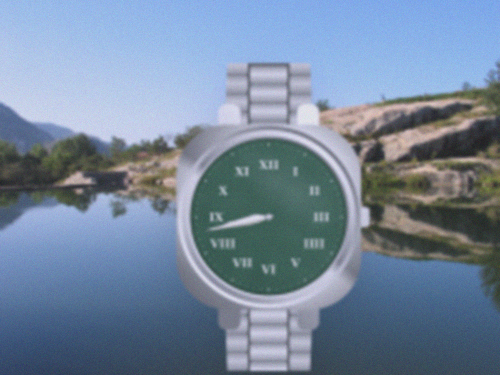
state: 8:43
